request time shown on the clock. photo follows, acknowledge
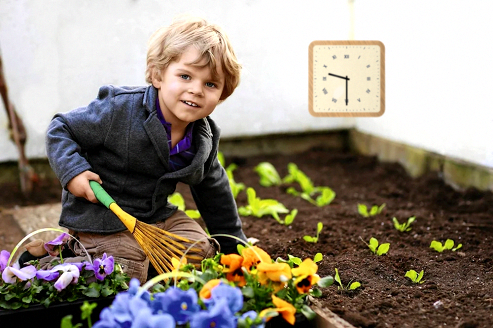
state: 9:30
